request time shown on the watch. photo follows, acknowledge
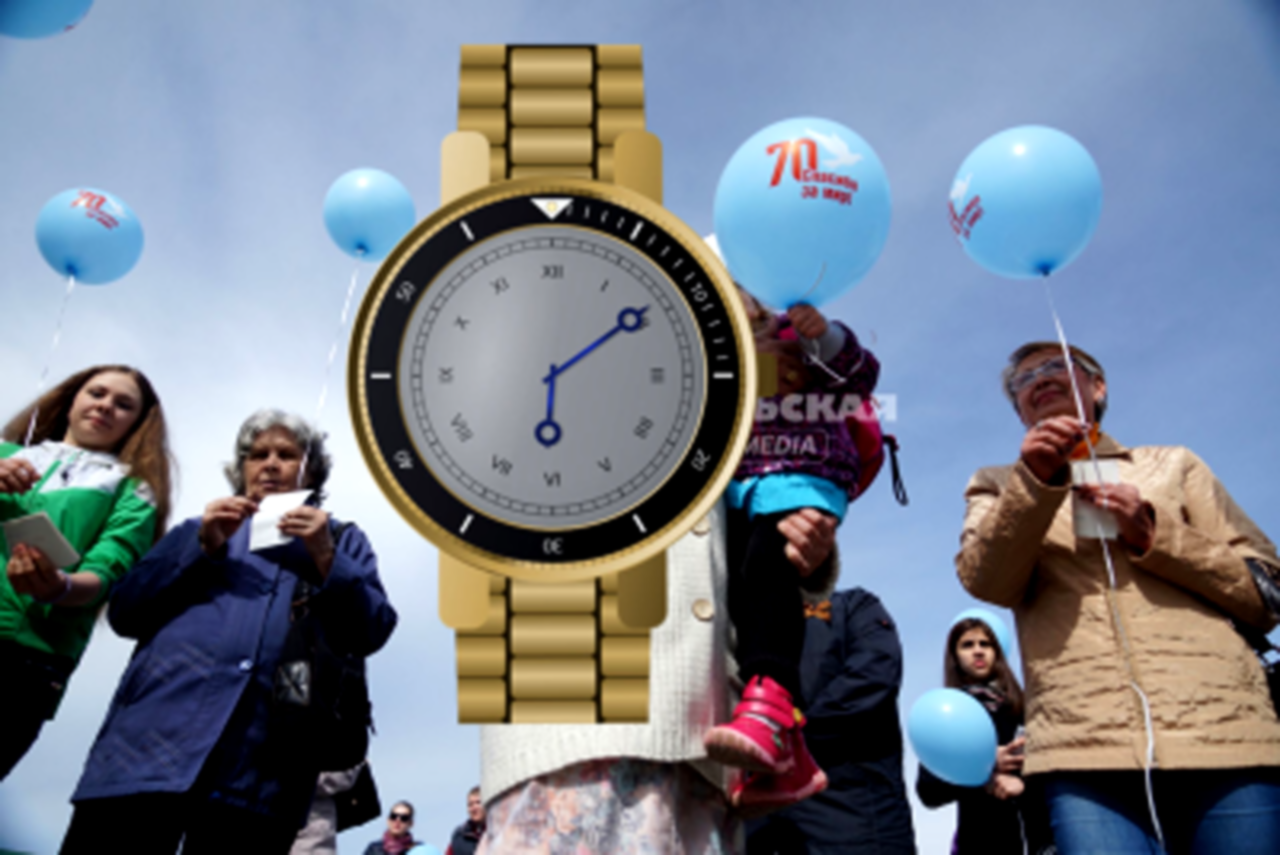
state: 6:09
